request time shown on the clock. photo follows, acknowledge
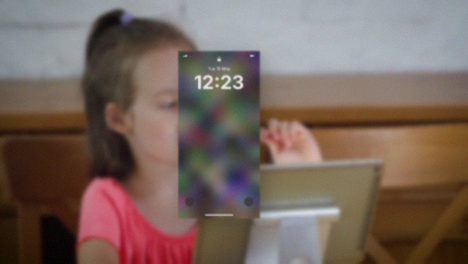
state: 12:23
